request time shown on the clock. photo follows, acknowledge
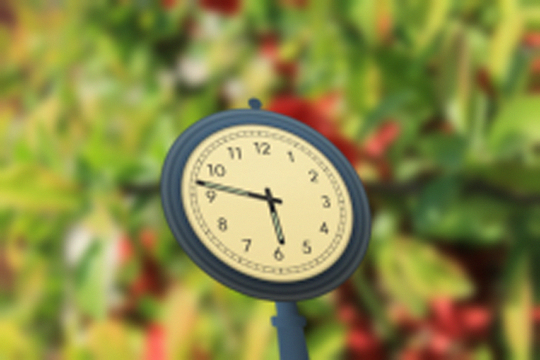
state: 5:47
